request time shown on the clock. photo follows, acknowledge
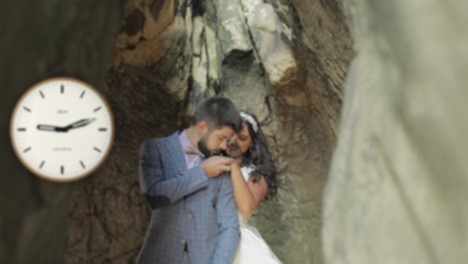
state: 9:12
